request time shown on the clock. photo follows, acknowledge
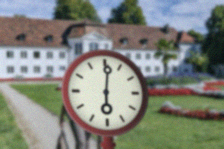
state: 6:01
